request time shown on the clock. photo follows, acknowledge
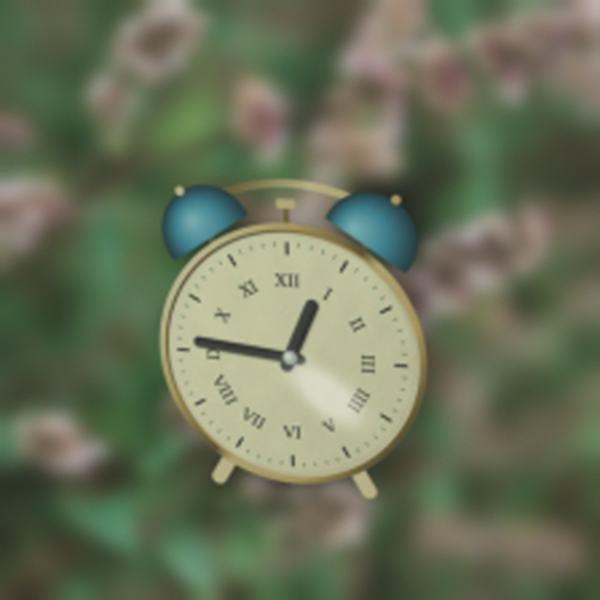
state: 12:46
